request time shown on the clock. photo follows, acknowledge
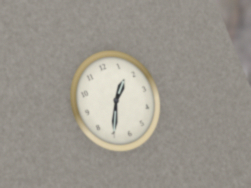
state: 1:35
